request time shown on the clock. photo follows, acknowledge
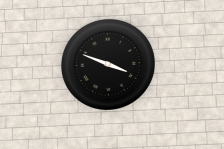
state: 3:49
